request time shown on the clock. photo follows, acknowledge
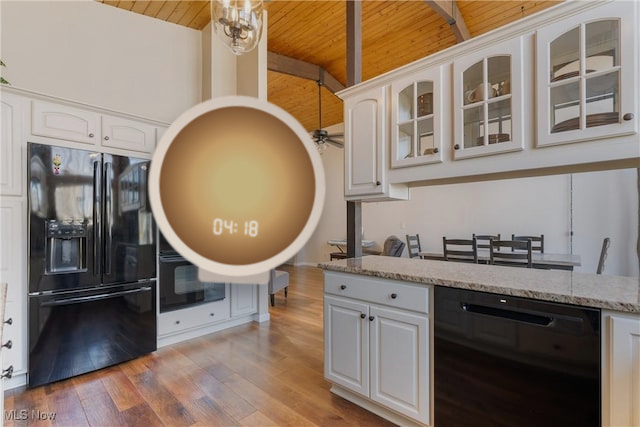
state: 4:18
